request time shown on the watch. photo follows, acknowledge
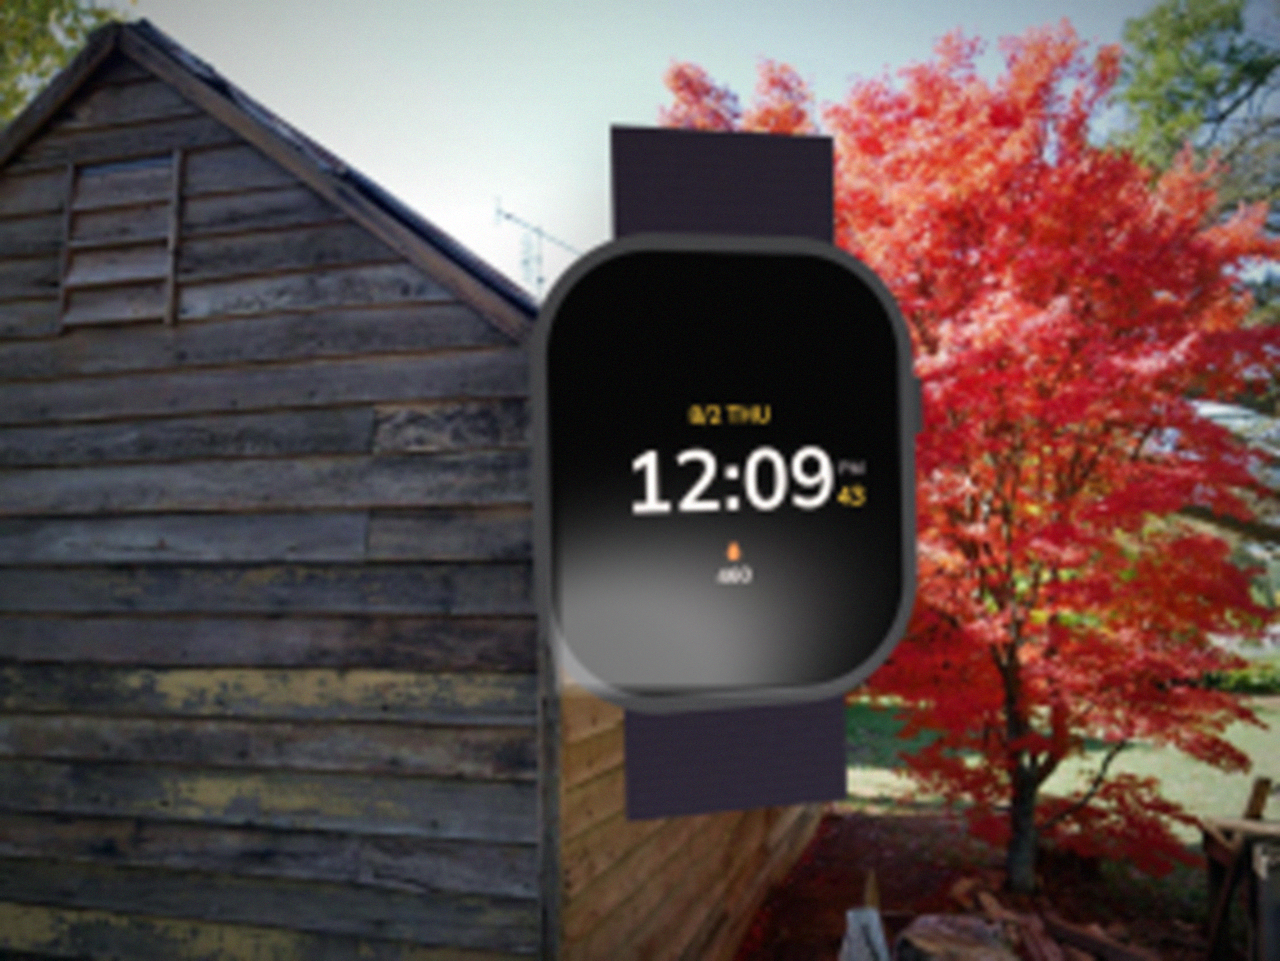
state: 12:09
